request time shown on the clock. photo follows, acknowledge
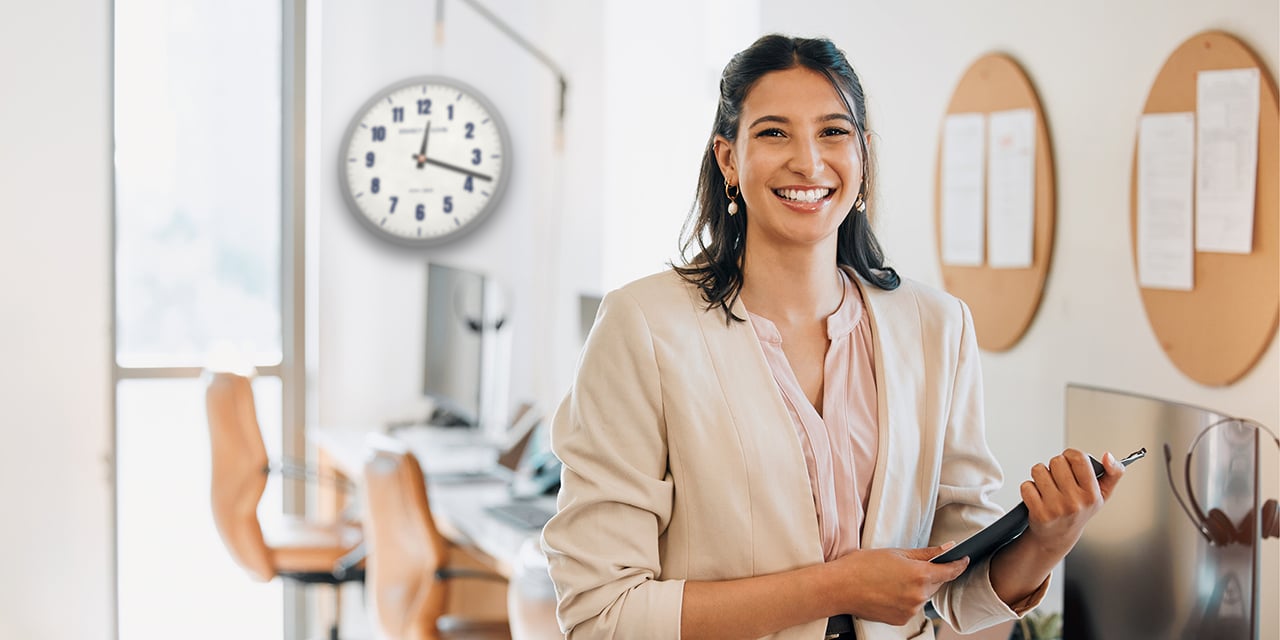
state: 12:18
